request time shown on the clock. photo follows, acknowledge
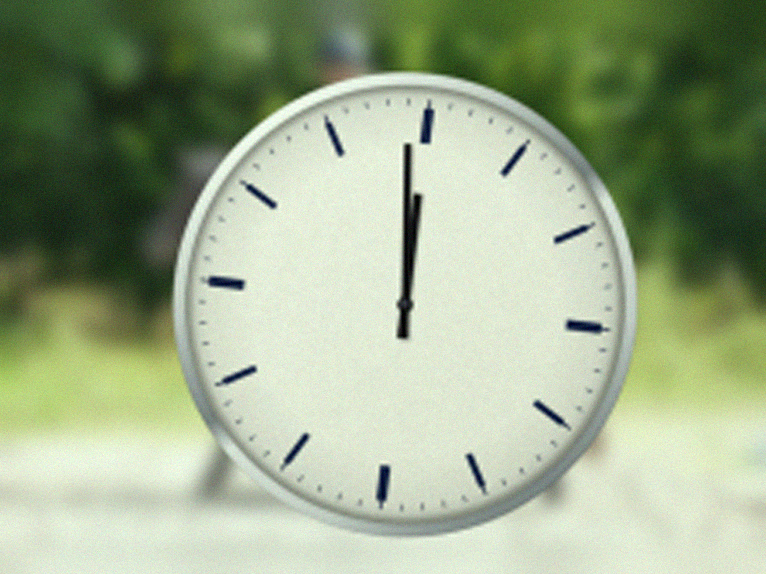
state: 11:59
